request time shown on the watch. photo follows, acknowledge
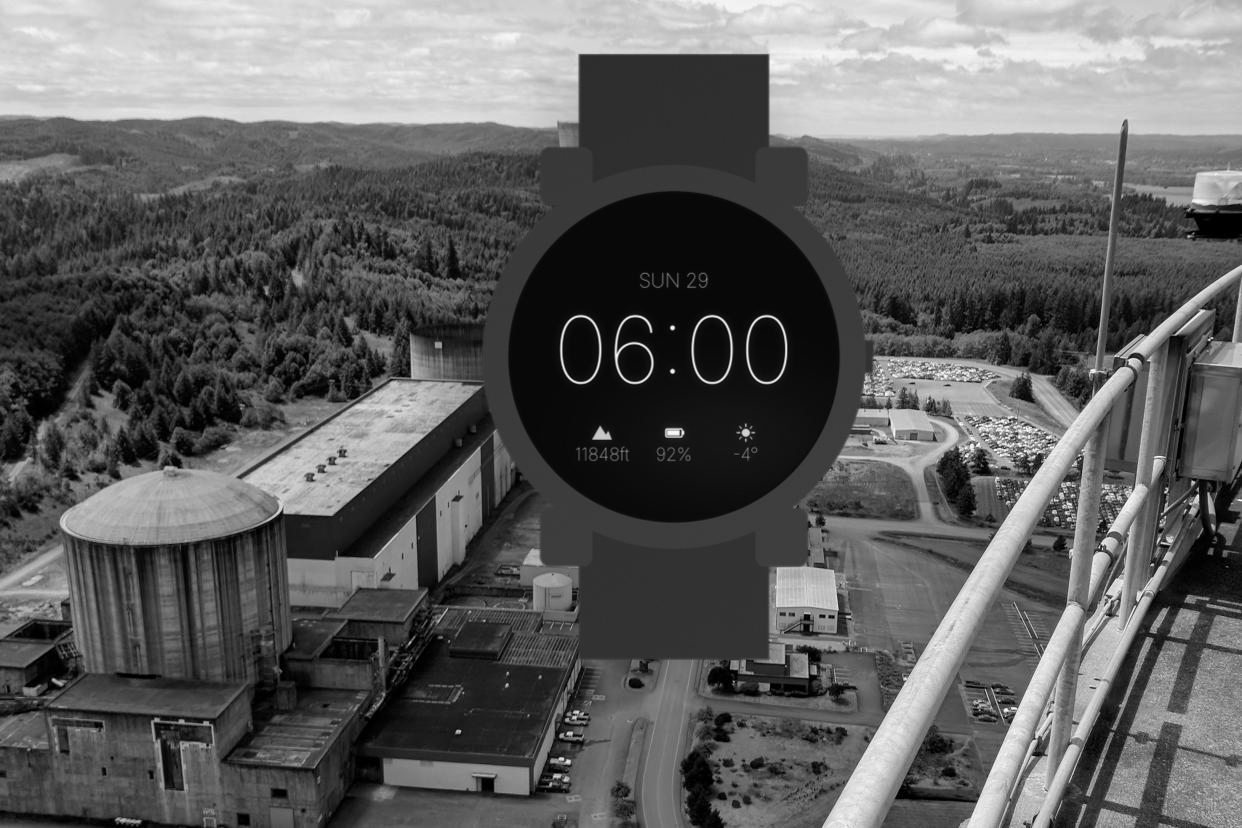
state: 6:00
